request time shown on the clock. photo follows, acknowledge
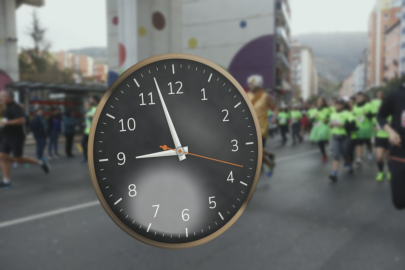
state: 8:57:18
